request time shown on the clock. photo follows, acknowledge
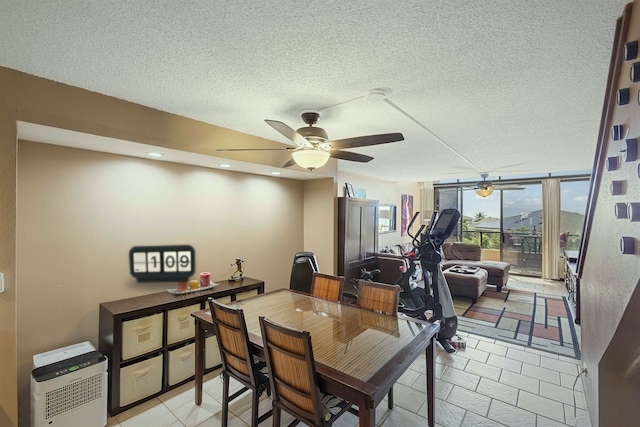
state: 1:09
